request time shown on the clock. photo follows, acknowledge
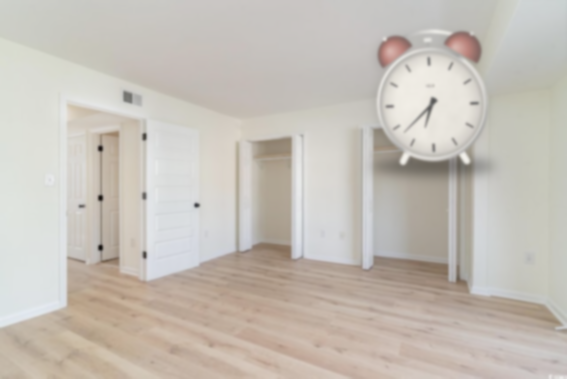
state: 6:38
